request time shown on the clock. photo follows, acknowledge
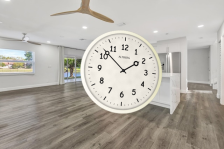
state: 1:52
